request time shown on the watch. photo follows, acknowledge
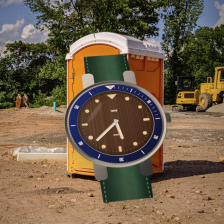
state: 5:38
